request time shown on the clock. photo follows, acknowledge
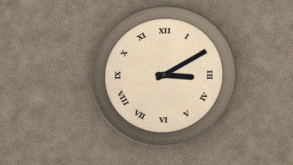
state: 3:10
